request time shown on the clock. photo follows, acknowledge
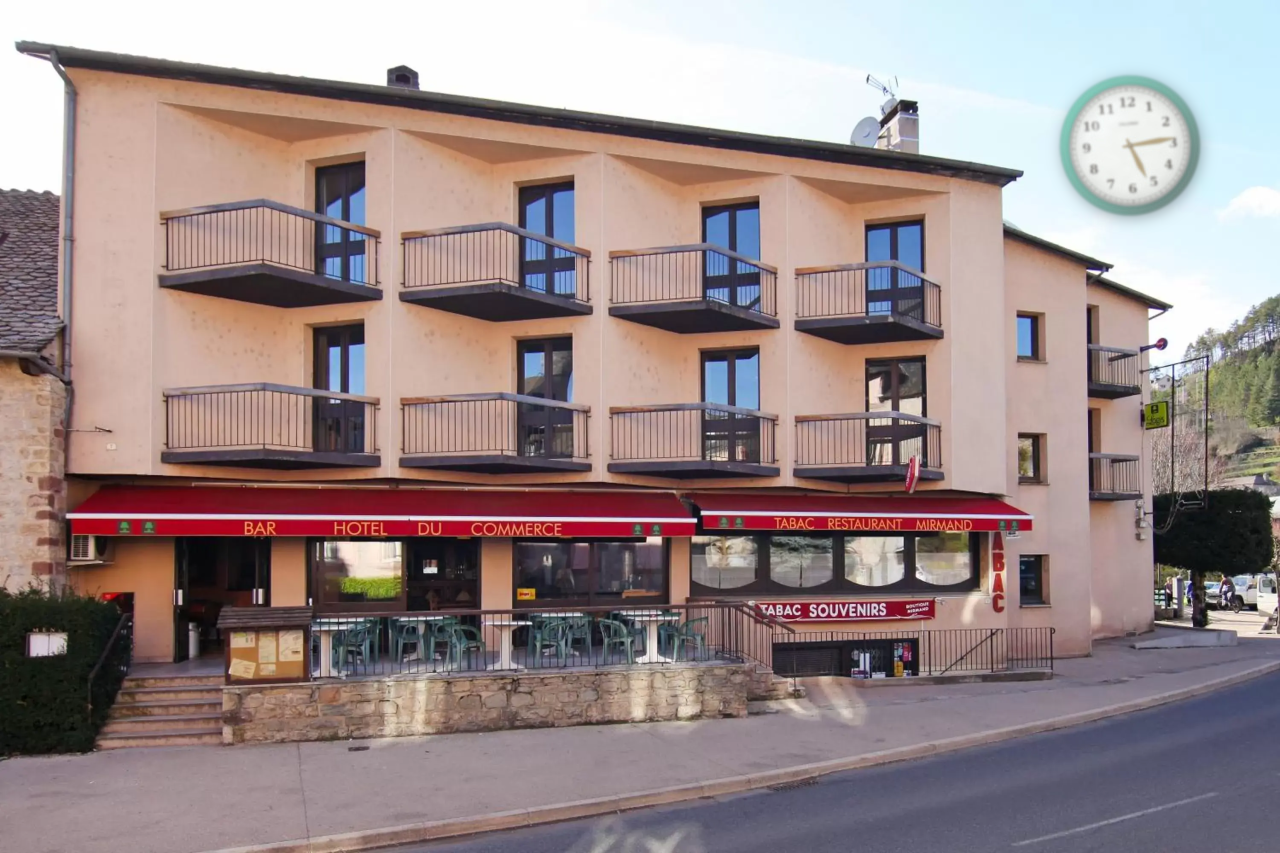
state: 5:14
